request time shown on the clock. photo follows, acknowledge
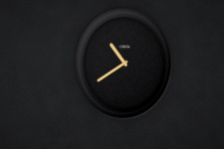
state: 10:40
